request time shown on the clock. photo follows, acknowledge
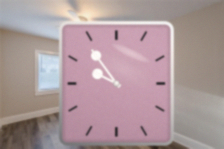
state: 9:54
